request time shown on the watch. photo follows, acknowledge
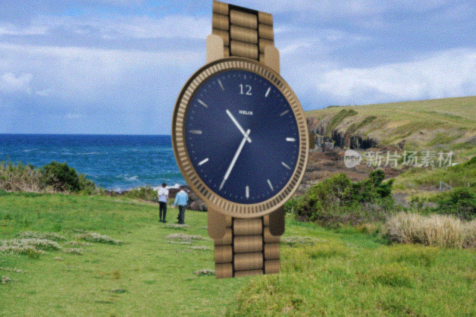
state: 10:35
